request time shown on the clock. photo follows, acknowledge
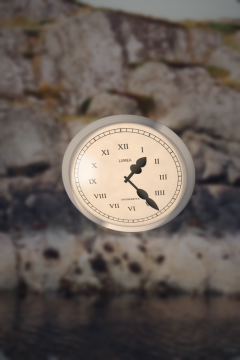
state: 1:24
